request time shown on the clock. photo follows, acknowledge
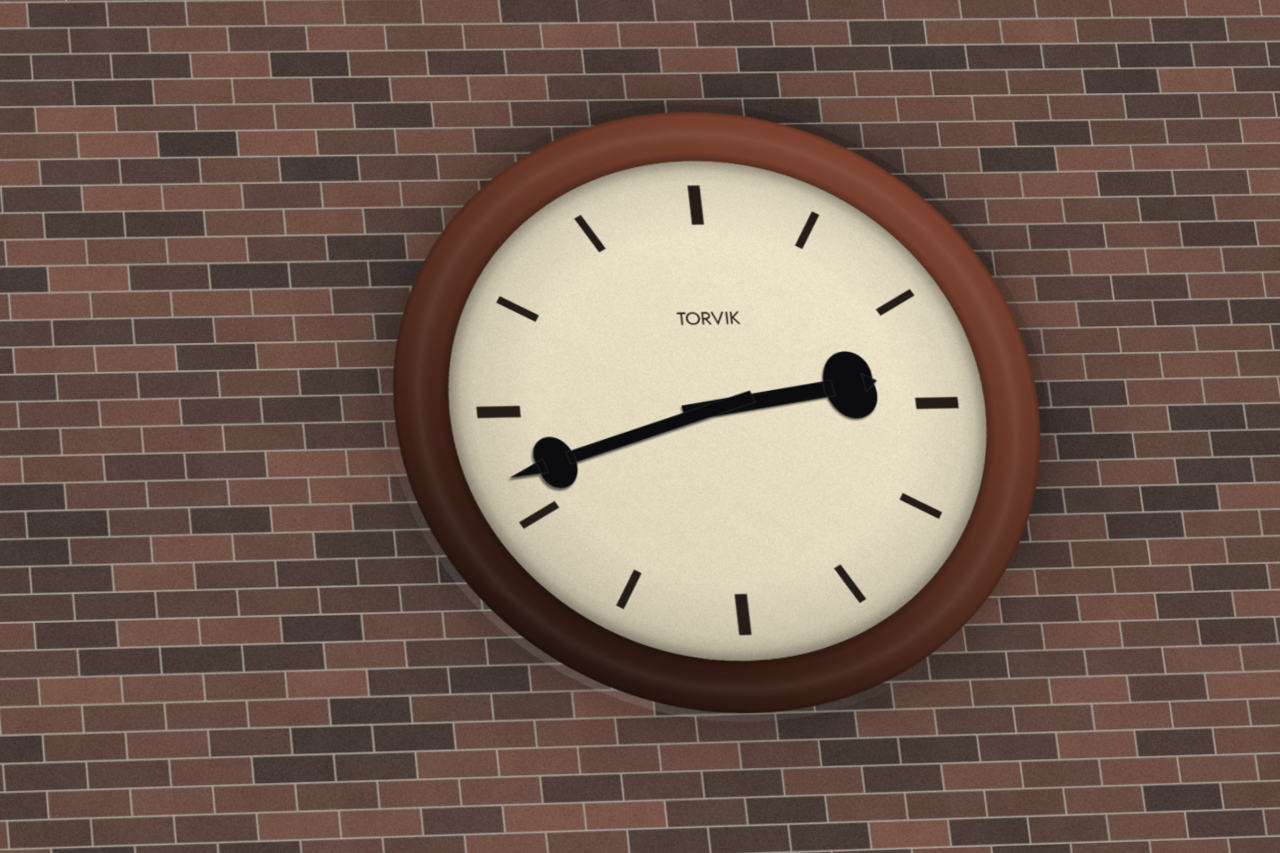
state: 2:42
